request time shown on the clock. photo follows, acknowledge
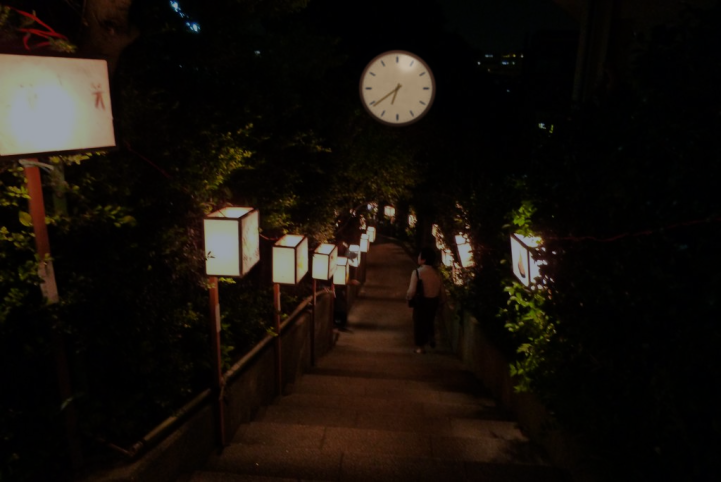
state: 6:39
